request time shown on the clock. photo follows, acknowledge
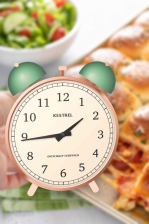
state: 1:44
